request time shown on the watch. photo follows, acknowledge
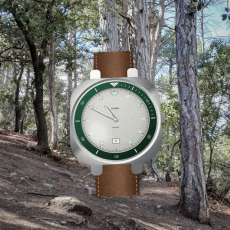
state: 10:50
